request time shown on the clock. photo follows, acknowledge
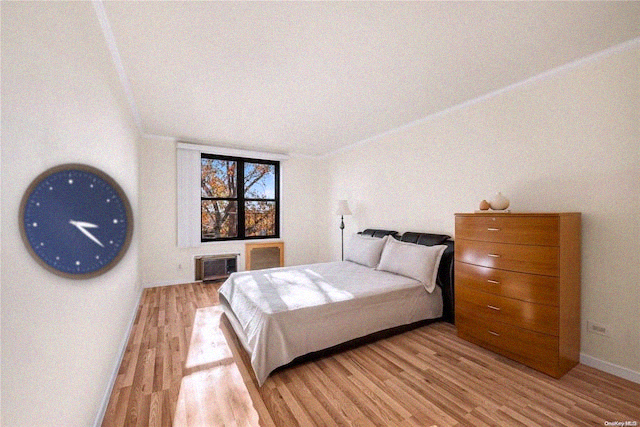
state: 3:22
